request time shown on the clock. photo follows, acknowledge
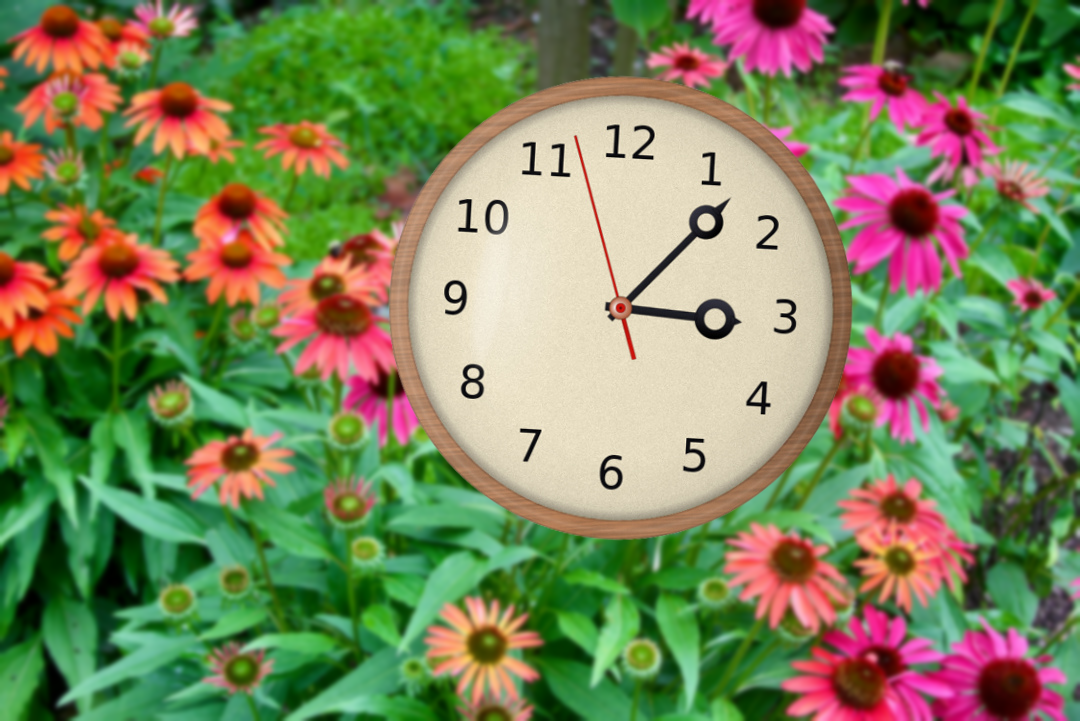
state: 3:06:57
